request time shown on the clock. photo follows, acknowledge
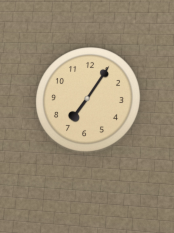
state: 7:05
